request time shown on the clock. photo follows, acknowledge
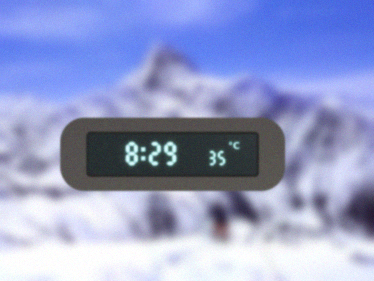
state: 8:29
